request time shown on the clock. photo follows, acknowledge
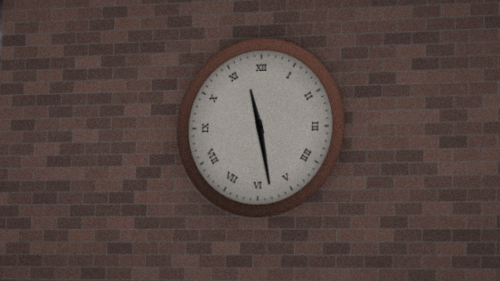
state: 11:28
